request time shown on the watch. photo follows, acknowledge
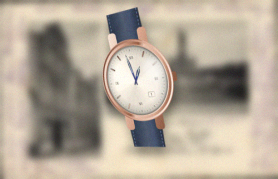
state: 12:58
